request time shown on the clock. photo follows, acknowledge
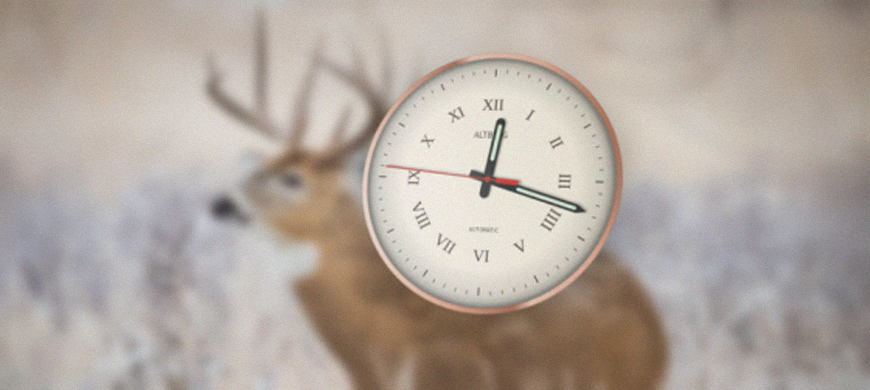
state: 12:17:46
